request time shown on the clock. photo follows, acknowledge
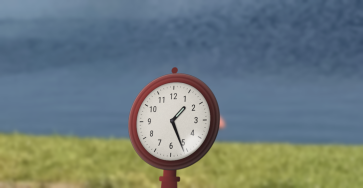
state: 1:26
